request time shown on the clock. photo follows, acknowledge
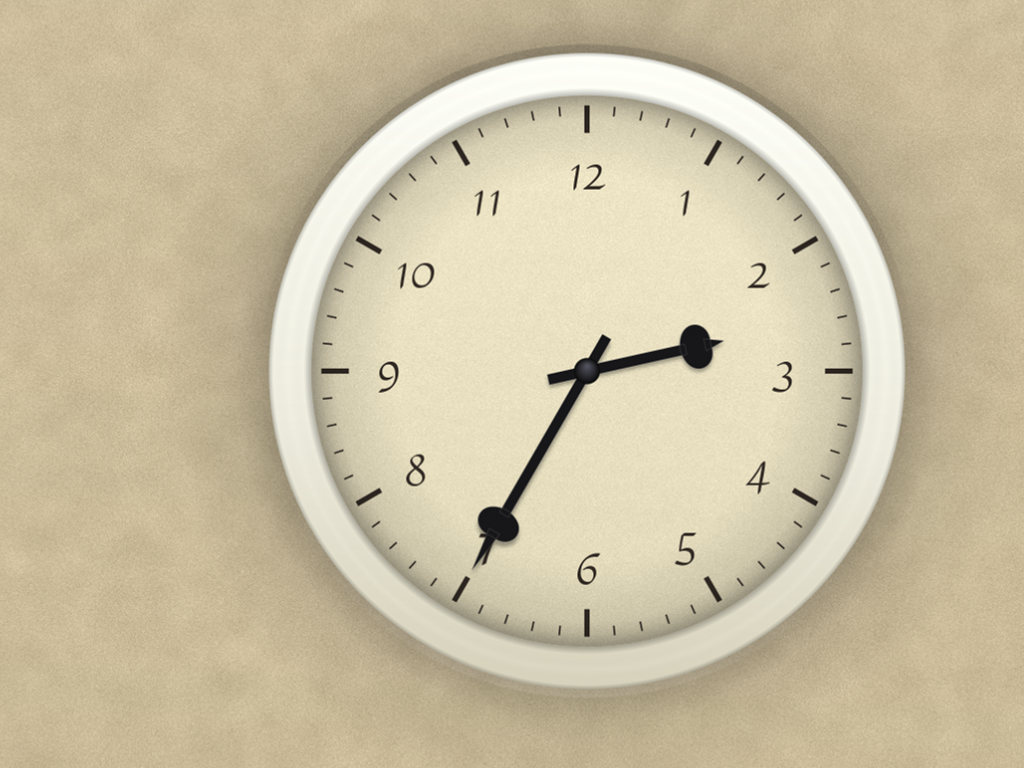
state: 2:35
